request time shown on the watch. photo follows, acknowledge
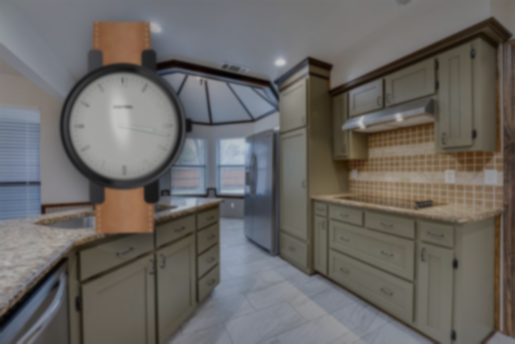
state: 3:17
